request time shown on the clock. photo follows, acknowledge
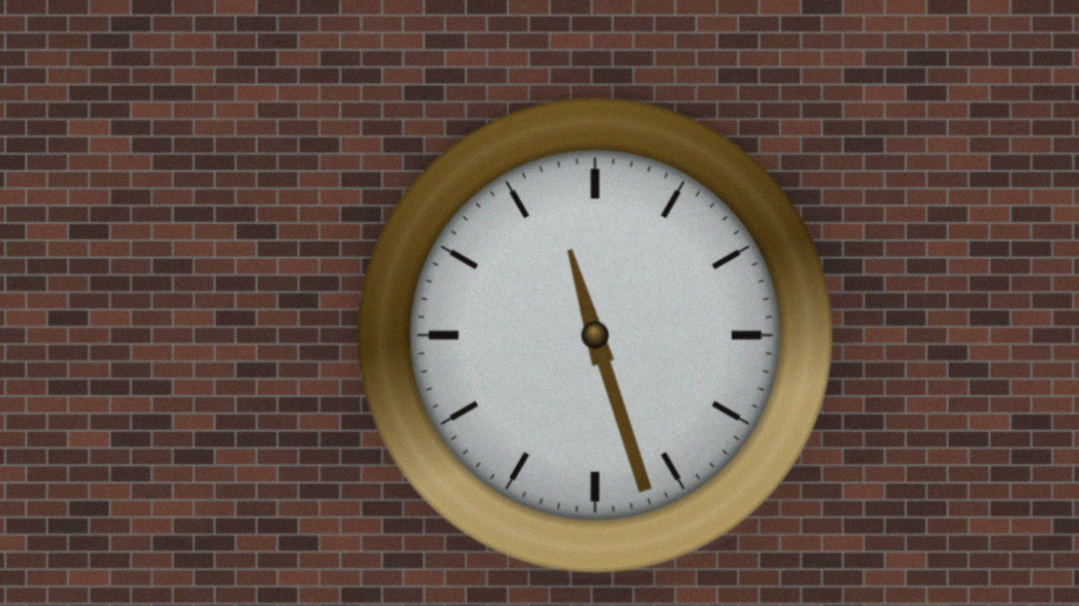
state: 11:27
